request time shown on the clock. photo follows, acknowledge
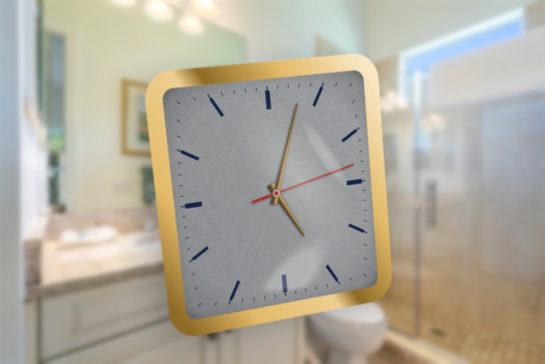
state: 5:03:13
